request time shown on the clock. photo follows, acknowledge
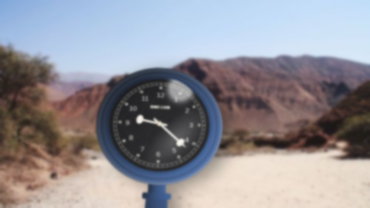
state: 9:22
